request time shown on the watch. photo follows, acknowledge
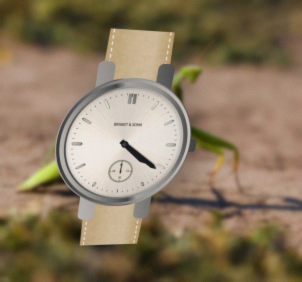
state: 4:21
